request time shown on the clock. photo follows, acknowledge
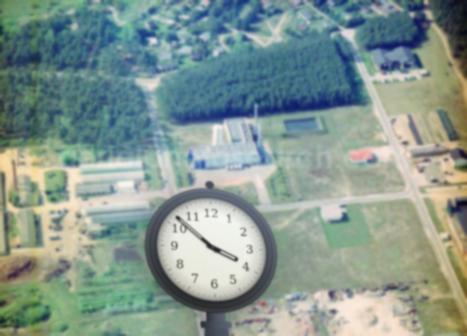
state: 3:52
